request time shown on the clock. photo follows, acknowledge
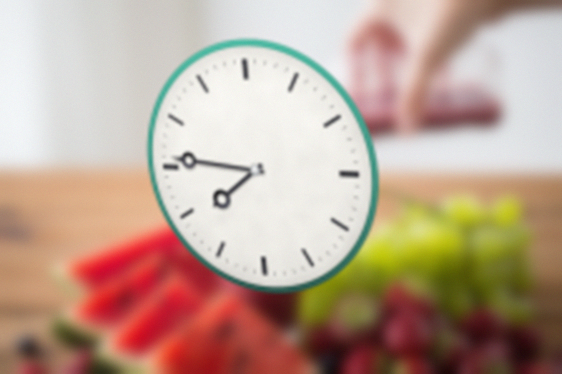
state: 7:46
